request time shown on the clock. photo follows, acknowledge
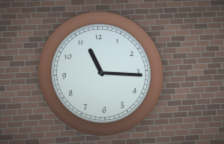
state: 11:16
